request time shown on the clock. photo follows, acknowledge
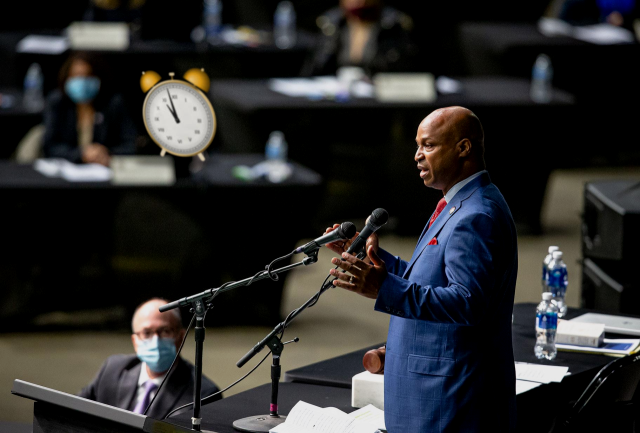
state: 10:58
